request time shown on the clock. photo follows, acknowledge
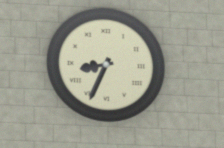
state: 8:34
